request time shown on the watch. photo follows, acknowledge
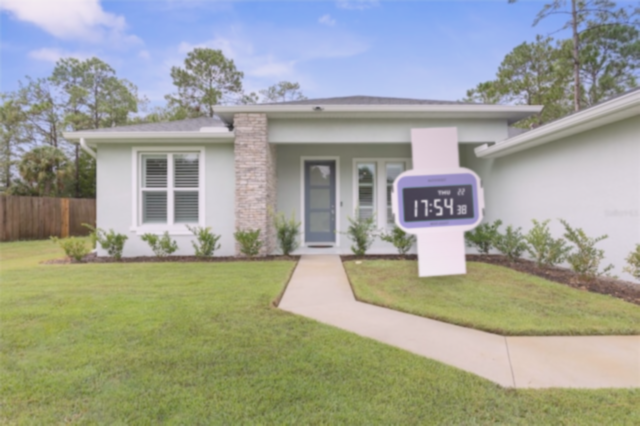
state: 17:54
